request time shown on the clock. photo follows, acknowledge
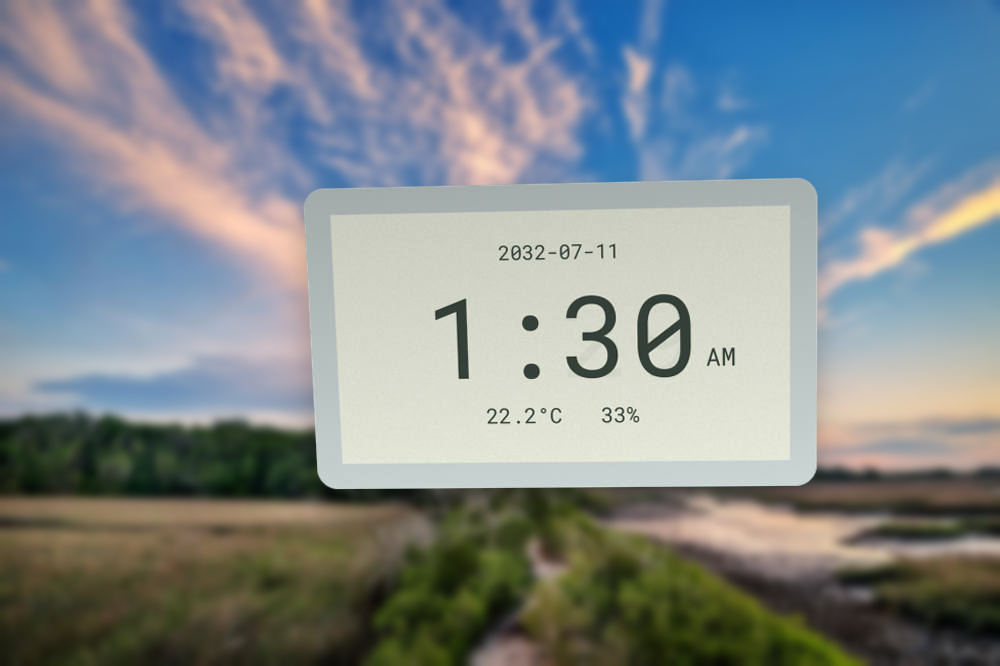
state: 1:30
